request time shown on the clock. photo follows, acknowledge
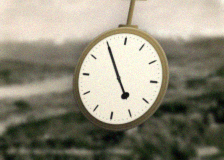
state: 4:55
